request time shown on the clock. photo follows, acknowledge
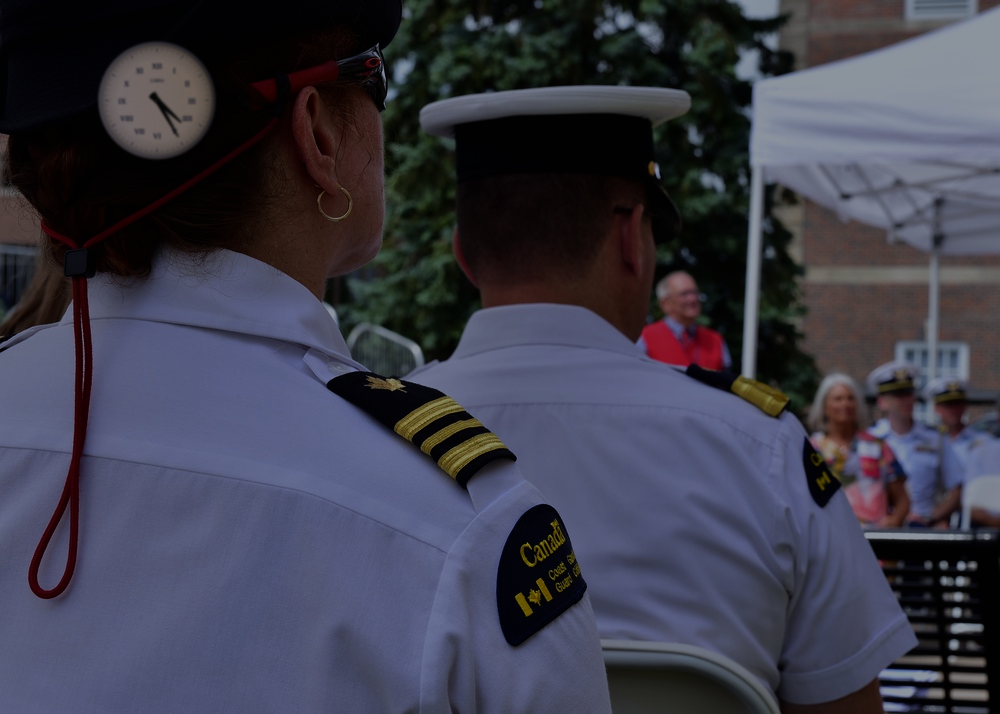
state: 4:25
